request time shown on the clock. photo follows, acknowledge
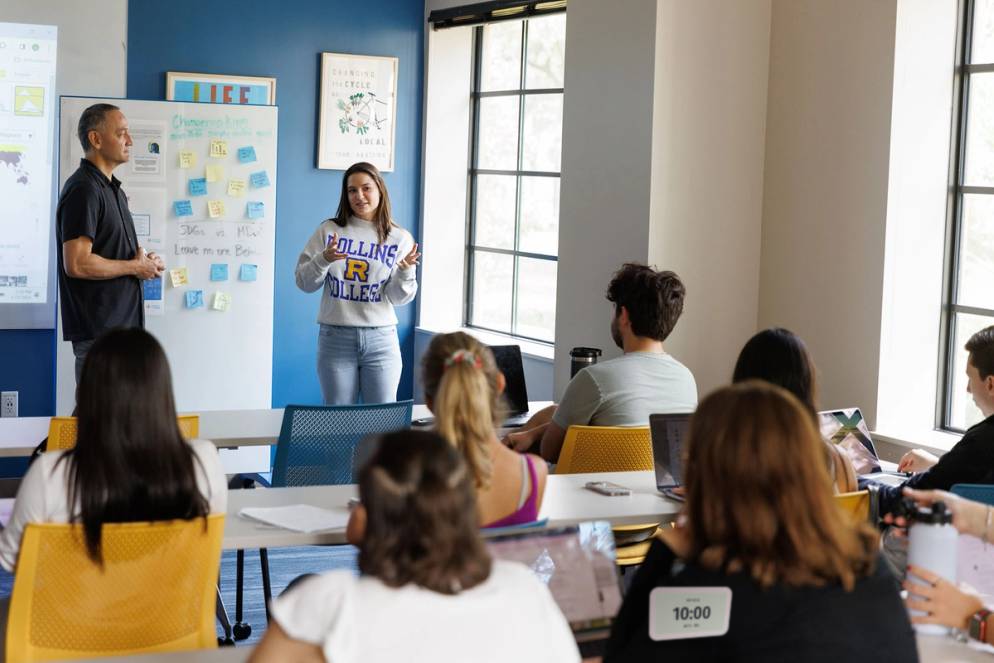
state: 10:00
